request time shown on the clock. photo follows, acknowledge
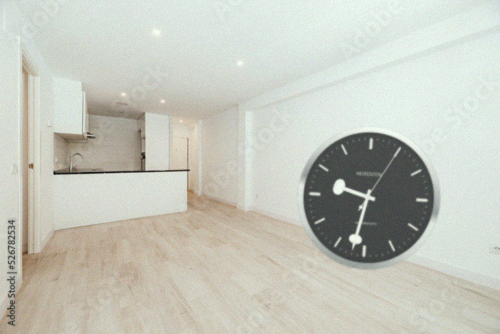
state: 9:32:05
